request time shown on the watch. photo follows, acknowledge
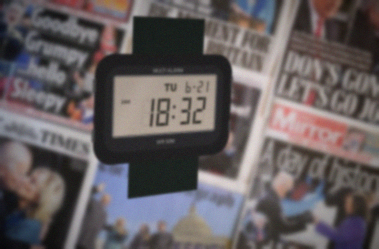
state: 18:32
